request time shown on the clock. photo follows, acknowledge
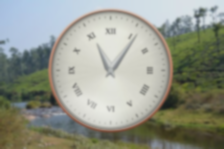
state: 11:06
